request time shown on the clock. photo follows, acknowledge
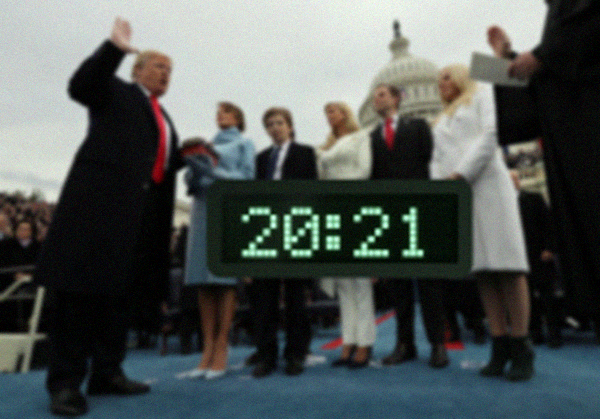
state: 20:21
